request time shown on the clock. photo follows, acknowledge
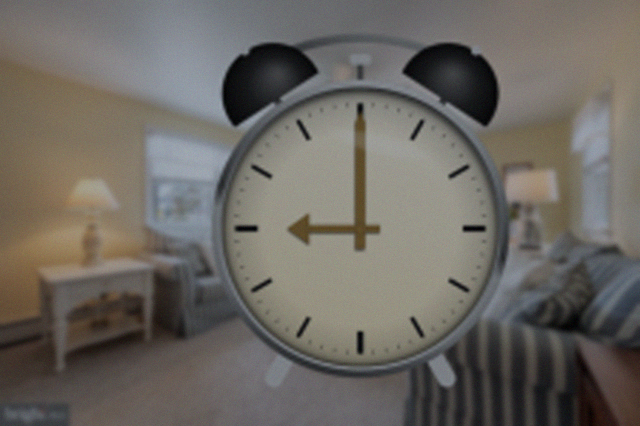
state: 9:00
